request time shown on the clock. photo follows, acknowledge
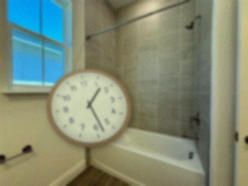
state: 1:28
